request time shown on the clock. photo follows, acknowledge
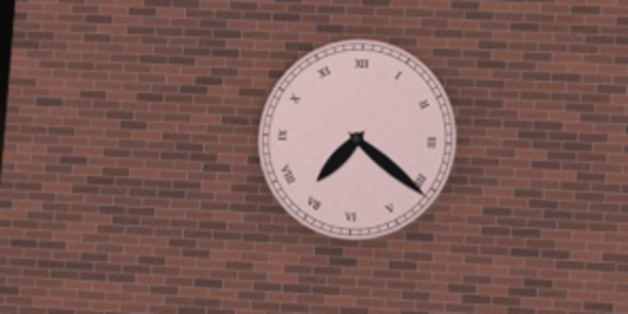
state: 7:21
